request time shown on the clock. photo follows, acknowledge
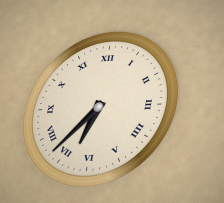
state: 6:37
